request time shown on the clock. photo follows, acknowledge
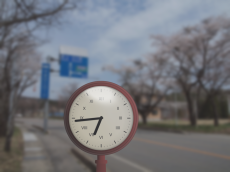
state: 6:44
